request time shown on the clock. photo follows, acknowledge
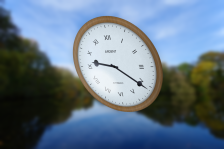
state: 9:21
